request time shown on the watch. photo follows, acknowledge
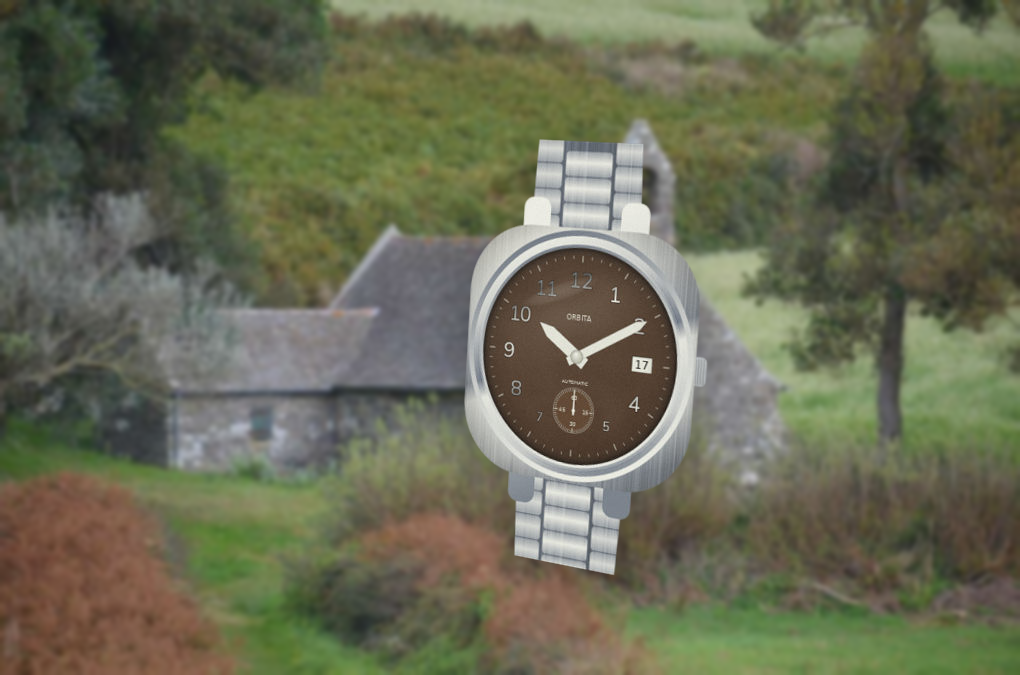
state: 10:10
